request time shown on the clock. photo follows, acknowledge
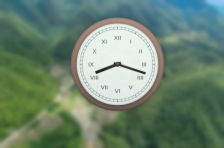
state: 8:18
